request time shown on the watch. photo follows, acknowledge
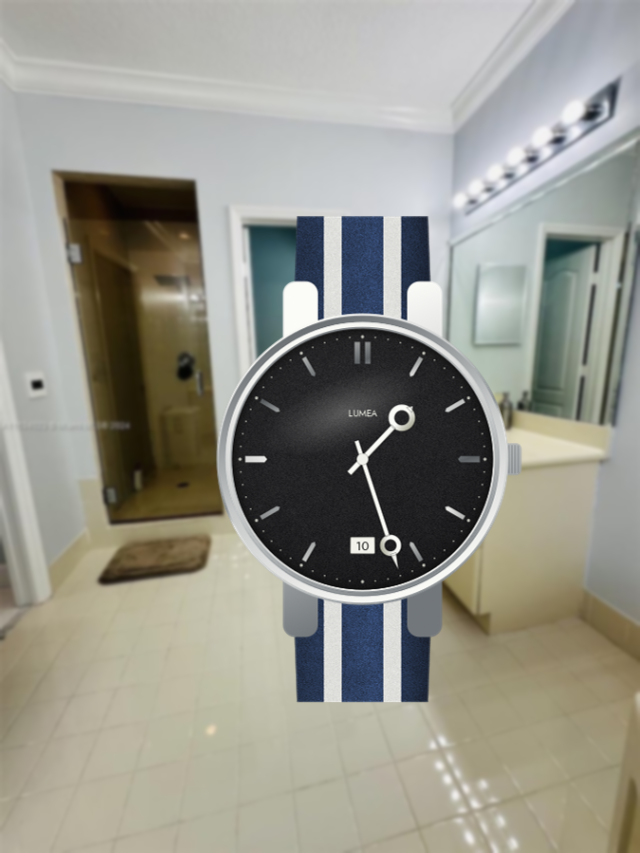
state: 1:27
